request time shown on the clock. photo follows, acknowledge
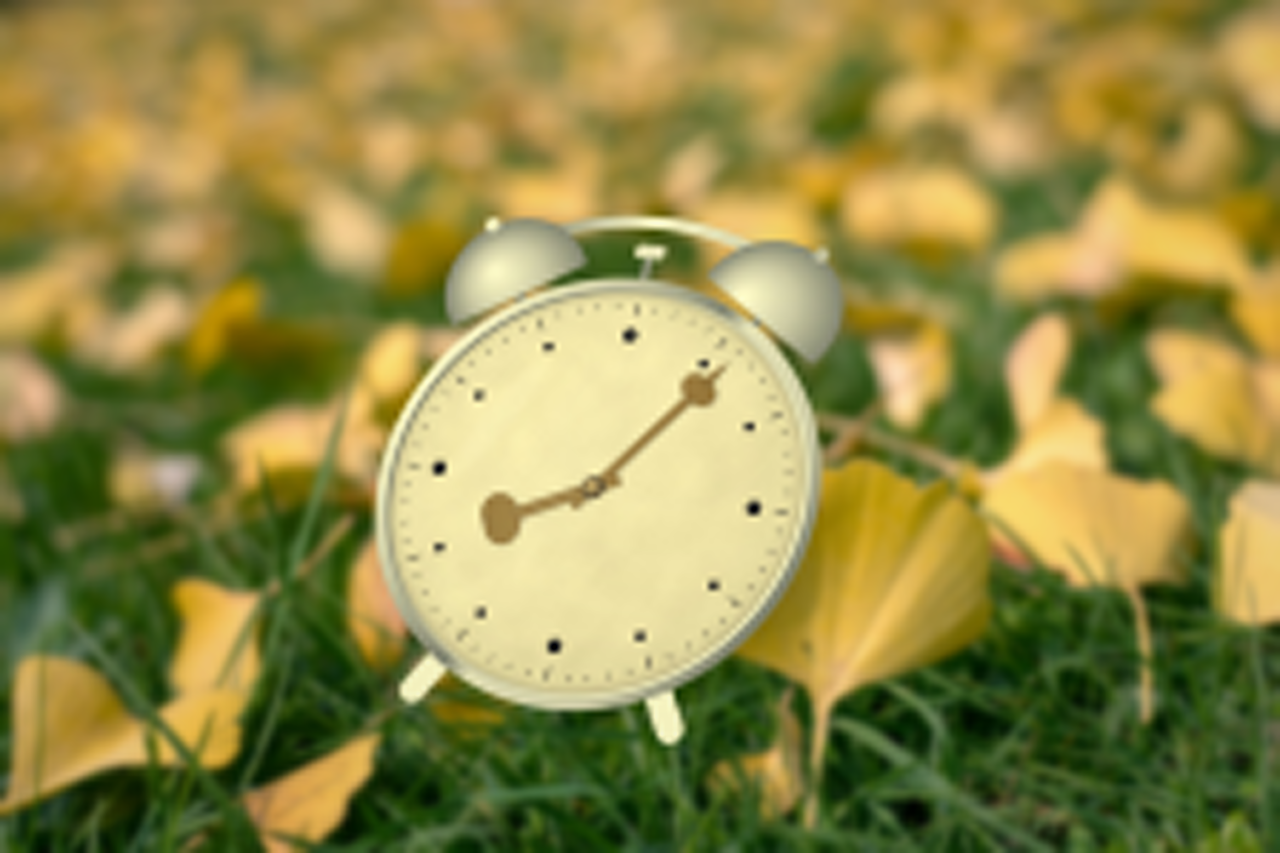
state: 8:06
